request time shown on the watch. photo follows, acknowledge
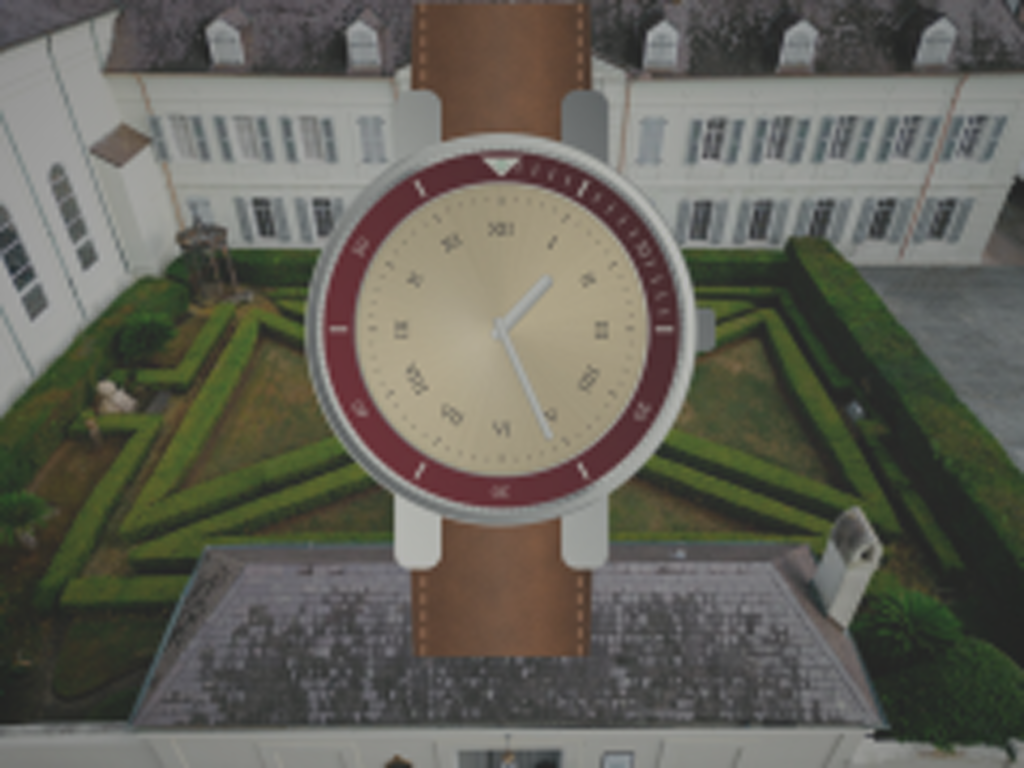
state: 1:26
